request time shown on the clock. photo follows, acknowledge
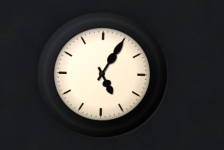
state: 5:05
